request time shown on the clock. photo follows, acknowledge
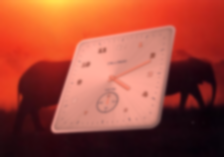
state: 4:11
